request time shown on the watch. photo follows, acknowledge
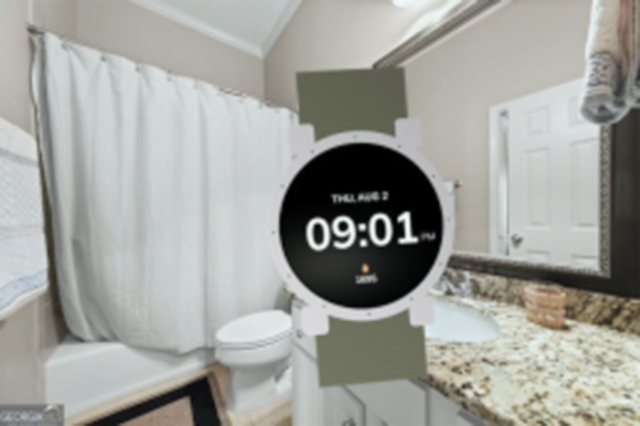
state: 9:01
